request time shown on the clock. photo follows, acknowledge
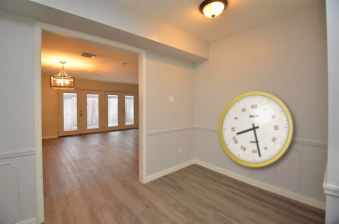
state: 8:28
